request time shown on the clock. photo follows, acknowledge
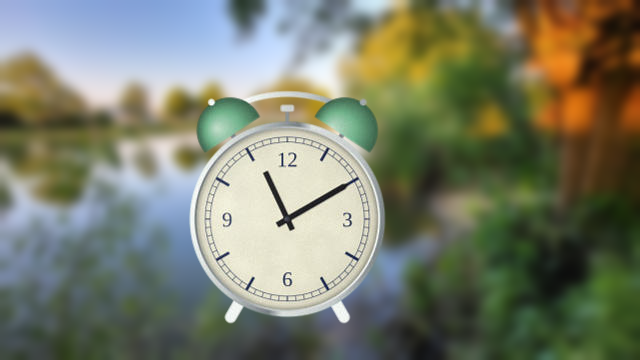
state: 11:10
